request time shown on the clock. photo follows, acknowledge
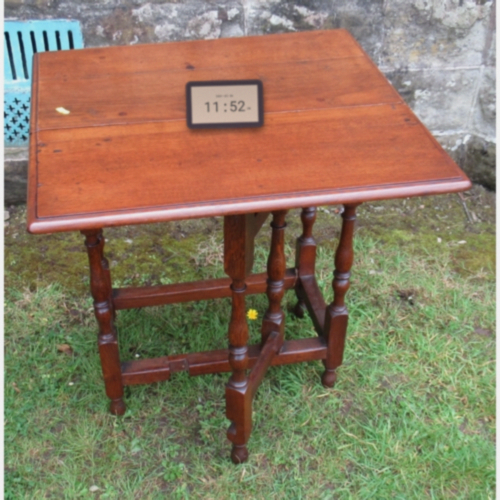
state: 11:52
